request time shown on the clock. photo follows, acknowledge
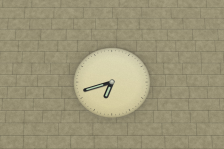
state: 6:42
